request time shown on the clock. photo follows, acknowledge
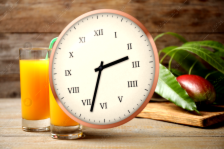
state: 2:33
